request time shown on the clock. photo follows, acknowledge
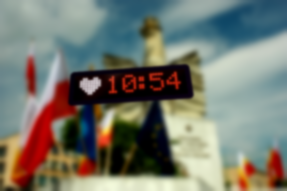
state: 10:54
